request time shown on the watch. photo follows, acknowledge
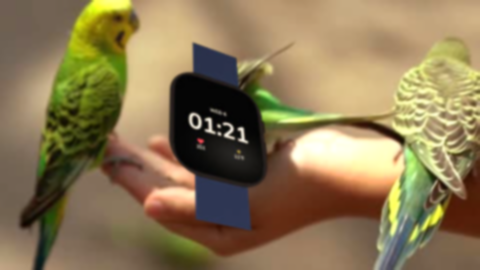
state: 1:21
